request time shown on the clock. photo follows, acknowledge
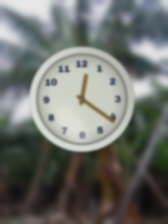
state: 12:21
